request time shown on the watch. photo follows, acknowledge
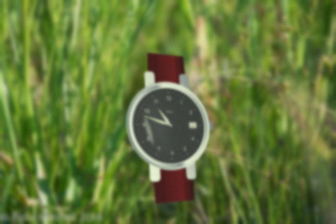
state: 10:48
